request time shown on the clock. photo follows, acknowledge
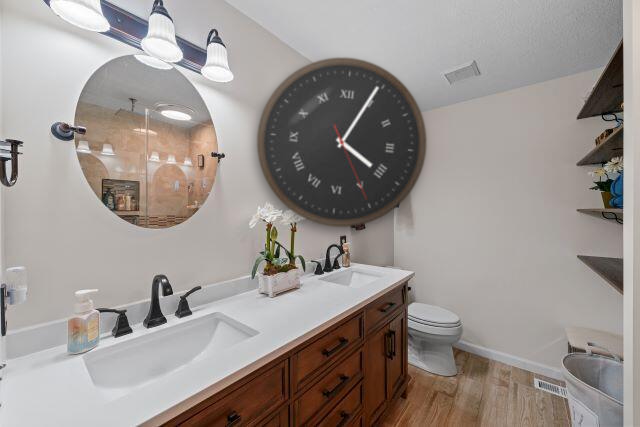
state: 4:04:25
